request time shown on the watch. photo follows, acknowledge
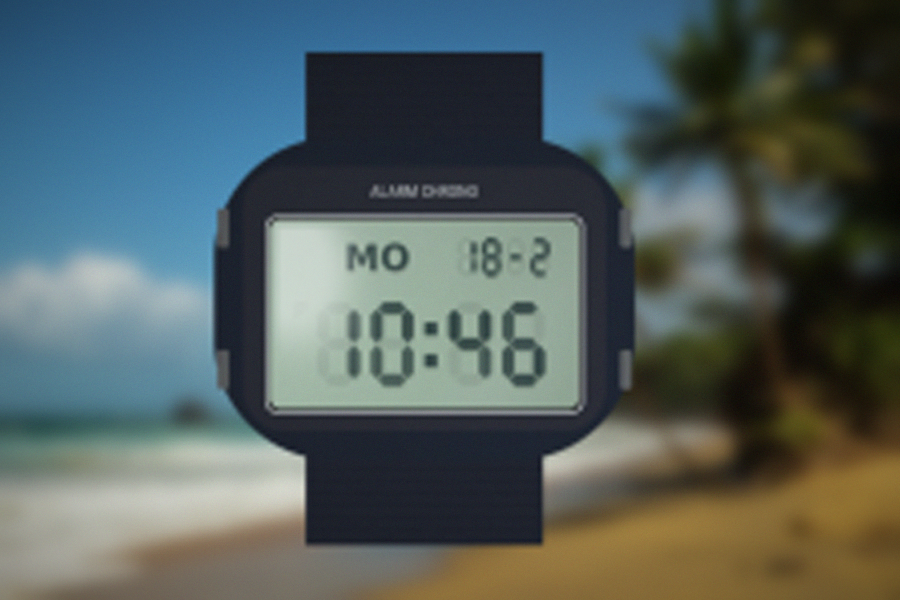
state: 10:46
